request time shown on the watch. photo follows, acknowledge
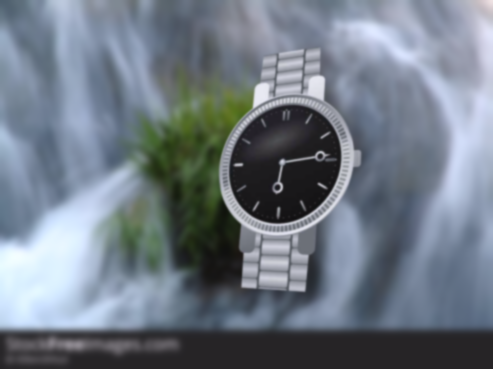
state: 6:14
